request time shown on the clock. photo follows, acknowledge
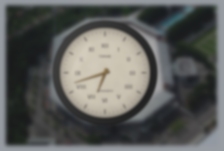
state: 6:42
